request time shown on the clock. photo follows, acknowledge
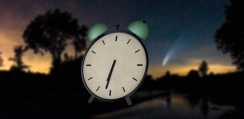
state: 6:32
